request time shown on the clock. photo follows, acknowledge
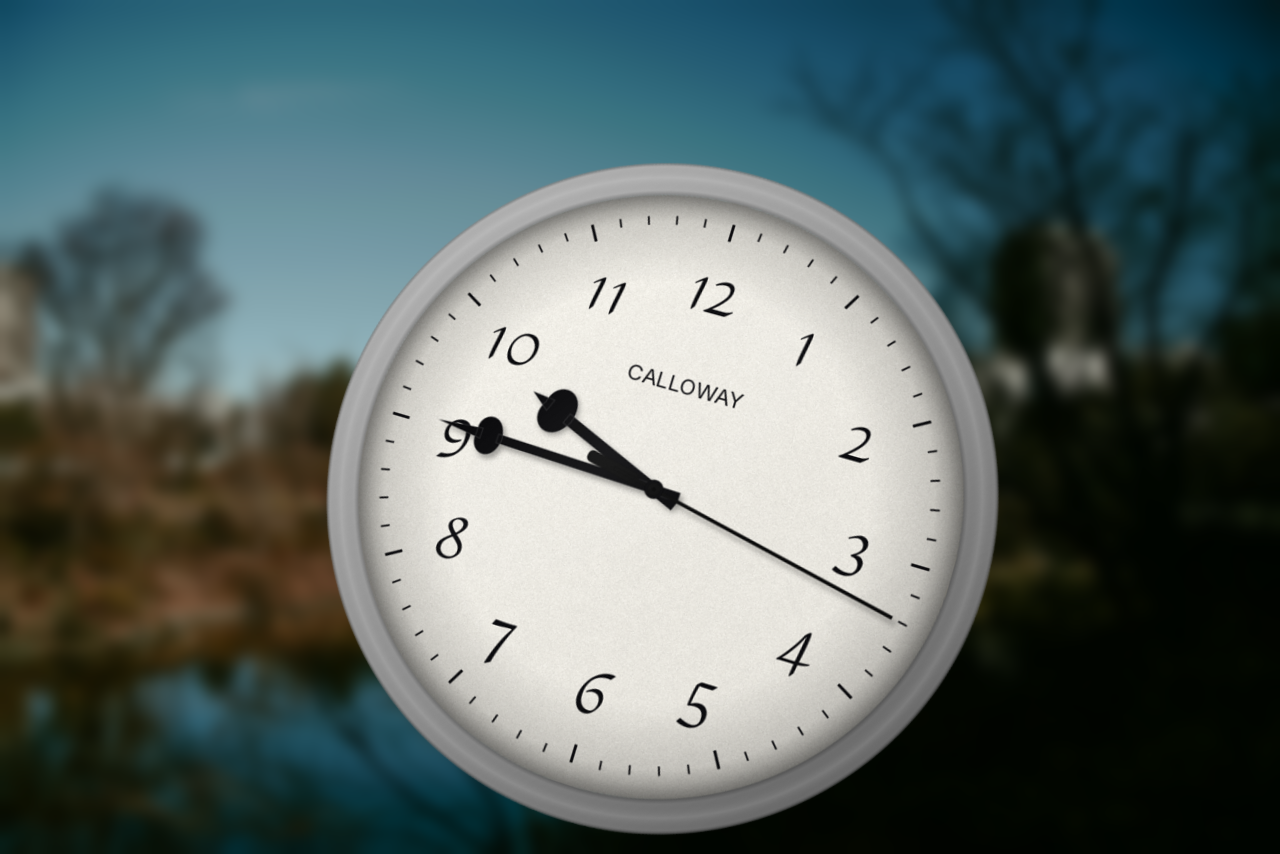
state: 9:45:17
